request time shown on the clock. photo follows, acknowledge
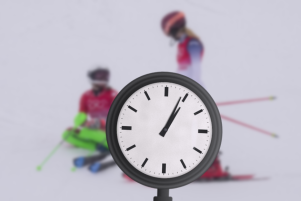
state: 1:04
